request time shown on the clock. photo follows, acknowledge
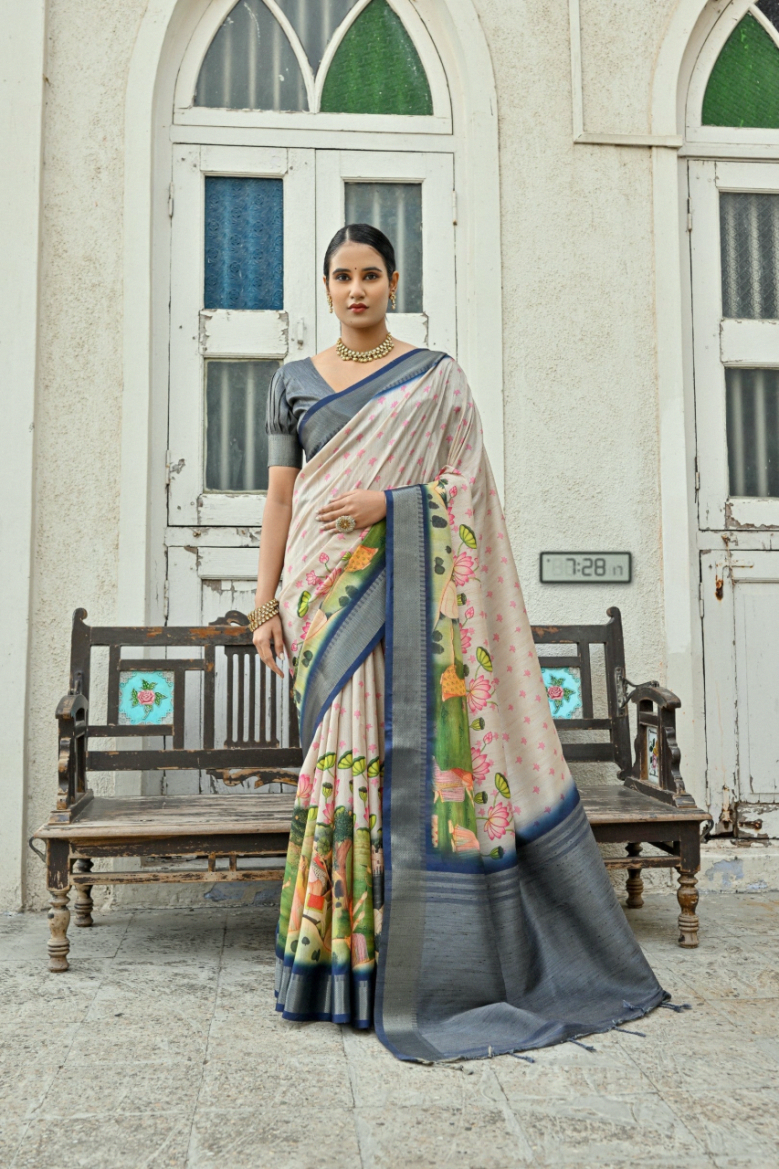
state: 7:28
